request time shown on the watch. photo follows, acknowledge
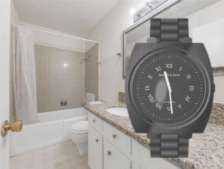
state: 11:29
